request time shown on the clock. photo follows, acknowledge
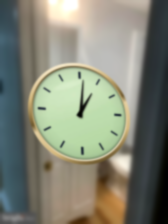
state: 1:01
